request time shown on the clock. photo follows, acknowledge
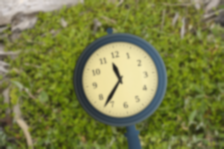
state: 11:37
